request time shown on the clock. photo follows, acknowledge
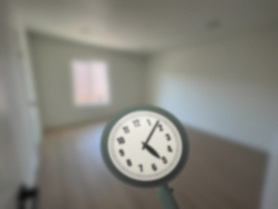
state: 5:08
